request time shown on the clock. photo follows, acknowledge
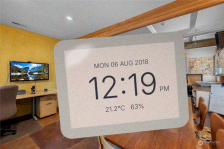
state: 12:19
